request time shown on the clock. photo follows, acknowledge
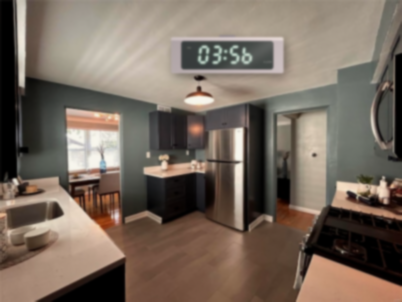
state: 3:56
